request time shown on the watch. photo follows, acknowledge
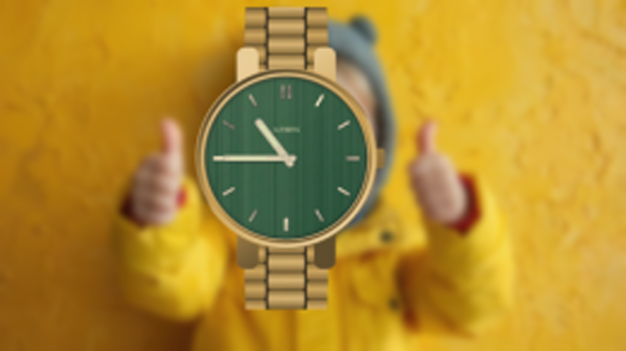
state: 10:45
